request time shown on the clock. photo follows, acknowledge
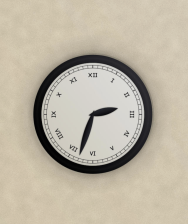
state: 2:33
